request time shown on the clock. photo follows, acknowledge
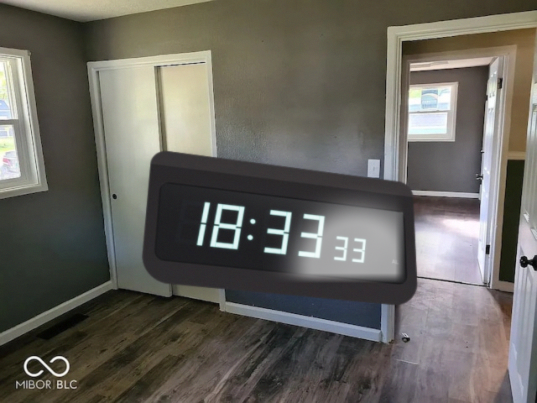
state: 18:33:33
